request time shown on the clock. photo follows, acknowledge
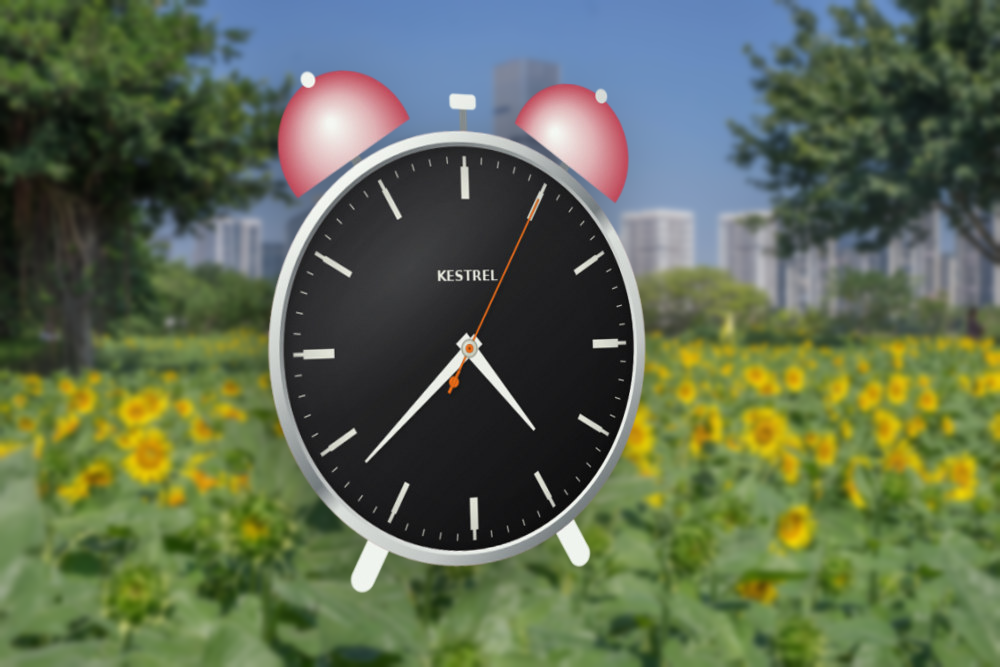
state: 4:38:05
